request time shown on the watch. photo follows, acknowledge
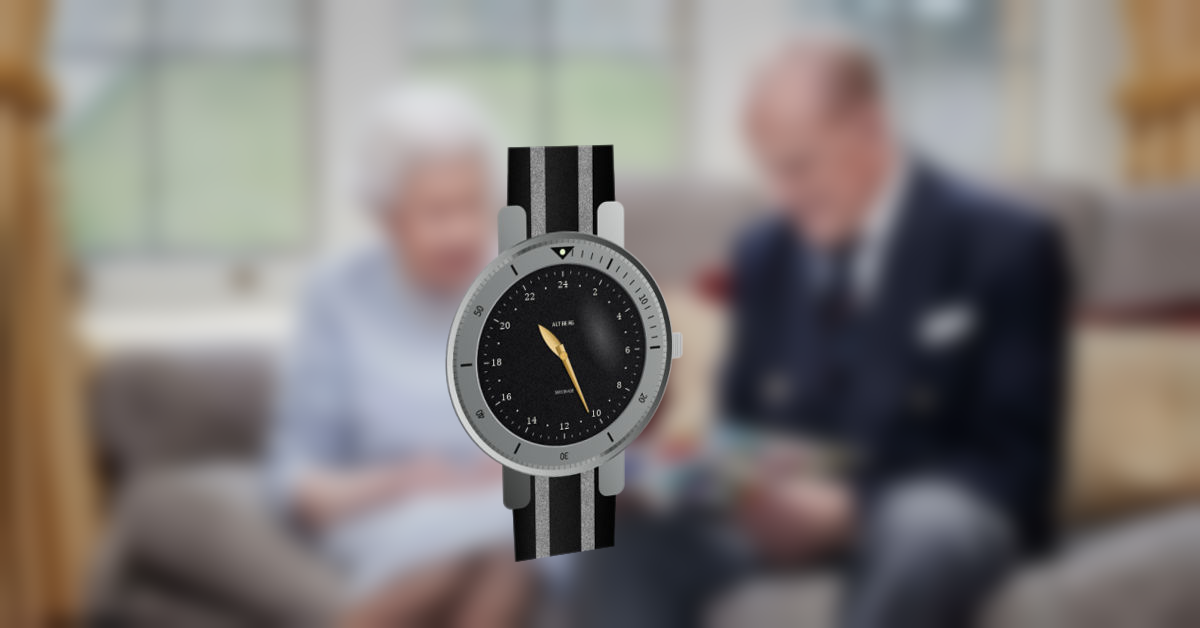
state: 21:26
